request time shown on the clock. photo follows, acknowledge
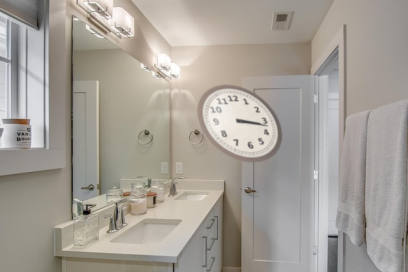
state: 3:17
